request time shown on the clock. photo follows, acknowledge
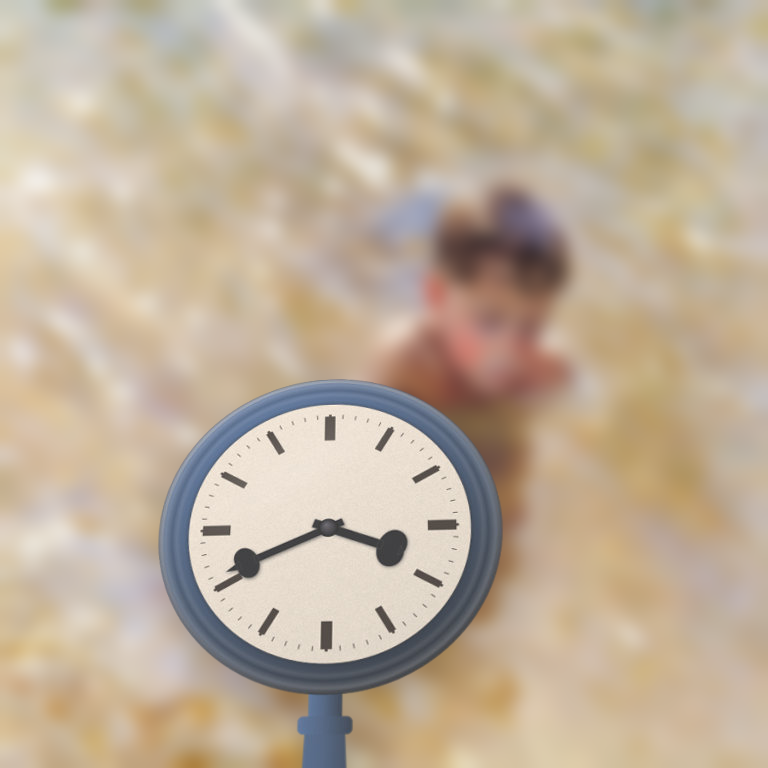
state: 3:41
